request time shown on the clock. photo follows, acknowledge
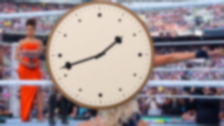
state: 1:42
